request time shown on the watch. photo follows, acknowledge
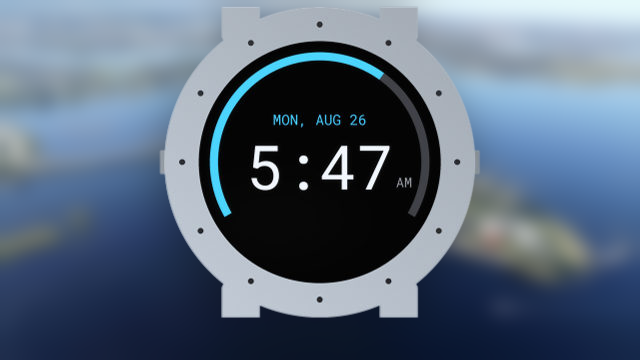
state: 5:47
